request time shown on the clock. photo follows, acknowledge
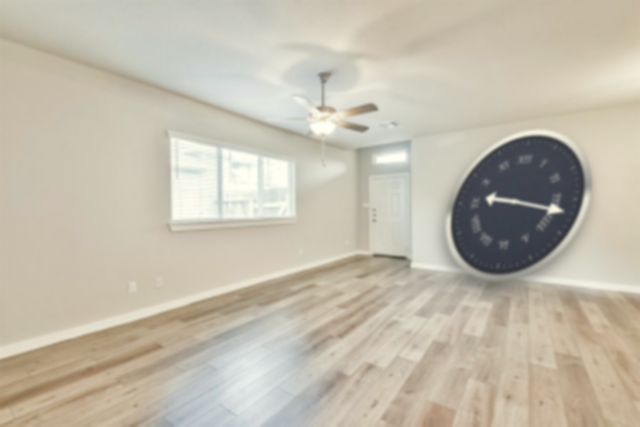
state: 9:17
